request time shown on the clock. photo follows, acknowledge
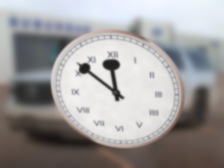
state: 11:52
